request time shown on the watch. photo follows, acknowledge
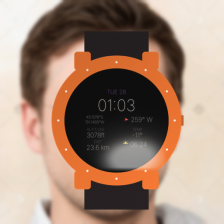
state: 1:03
